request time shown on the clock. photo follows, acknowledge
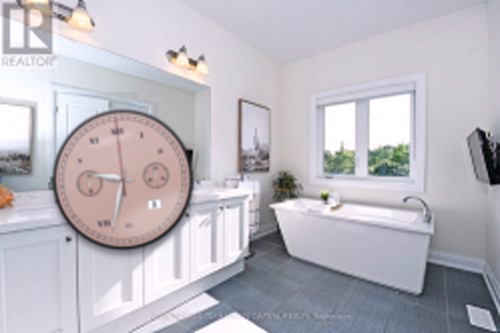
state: 9:33
